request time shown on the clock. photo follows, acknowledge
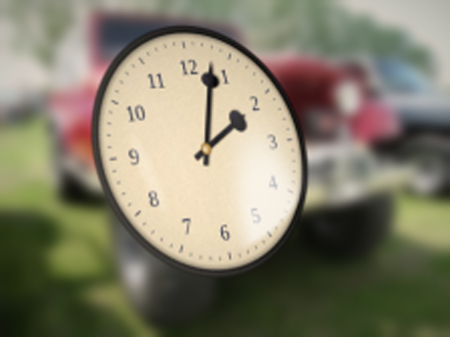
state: 2:03
